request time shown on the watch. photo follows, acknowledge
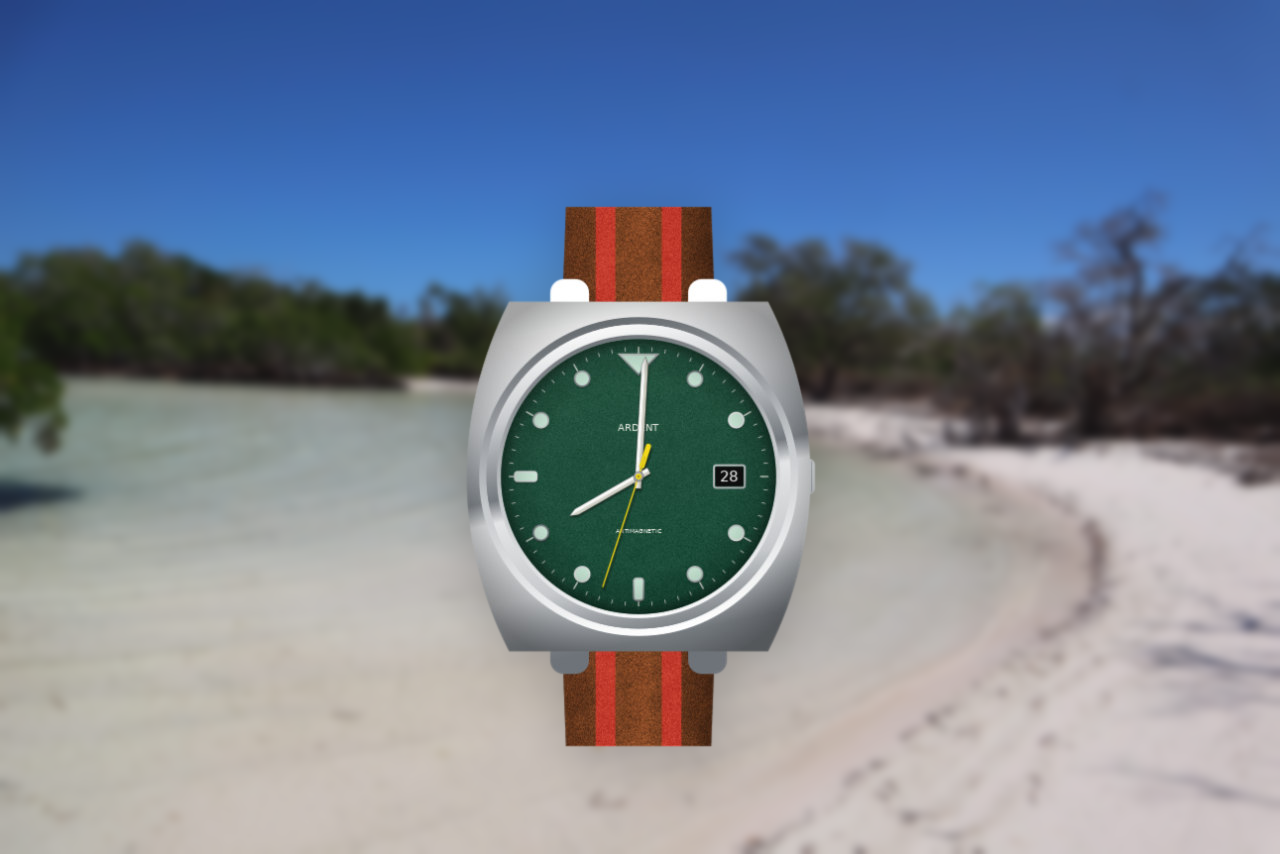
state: 8:00:33
